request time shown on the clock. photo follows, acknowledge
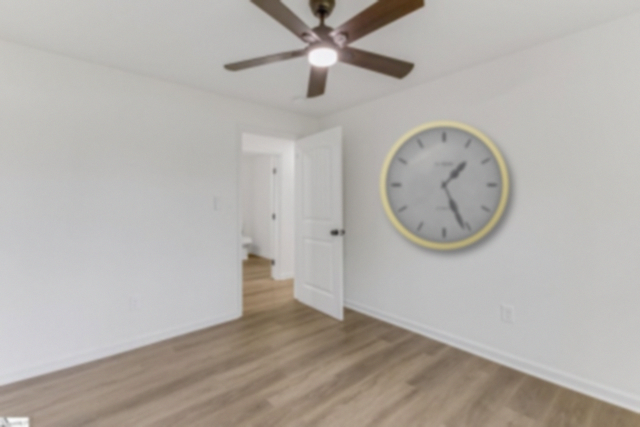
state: 1:26
